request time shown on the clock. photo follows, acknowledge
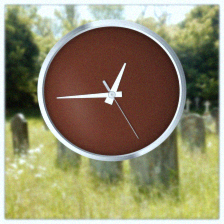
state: 12:44:25
